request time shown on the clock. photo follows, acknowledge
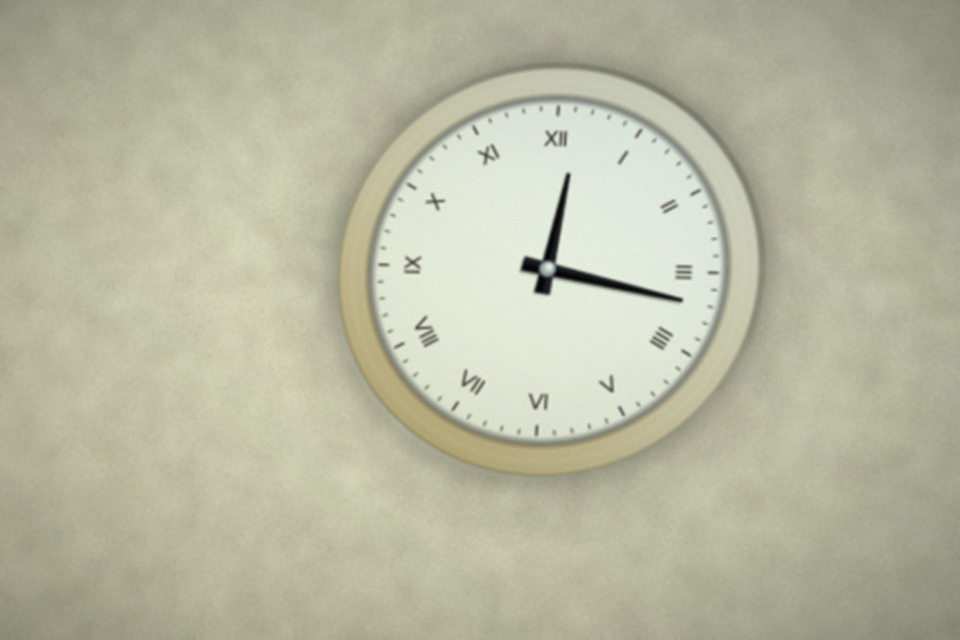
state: 12:17
